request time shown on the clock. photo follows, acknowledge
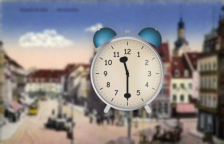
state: 11:30
